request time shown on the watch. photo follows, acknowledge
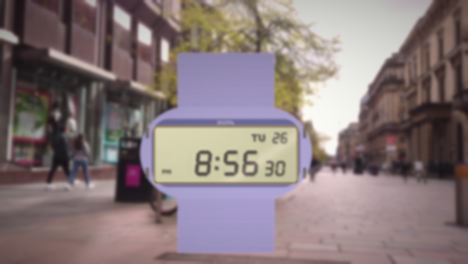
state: 8:56:30
